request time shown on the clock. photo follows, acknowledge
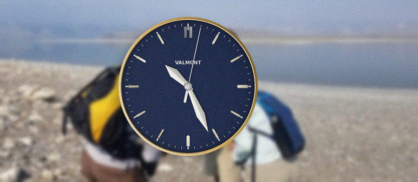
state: 10:26:02
